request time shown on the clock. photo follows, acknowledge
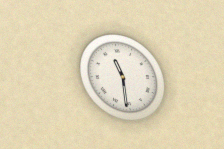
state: 11:31
